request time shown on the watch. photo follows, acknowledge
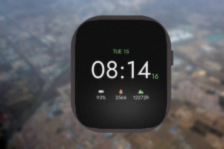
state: 8:14
